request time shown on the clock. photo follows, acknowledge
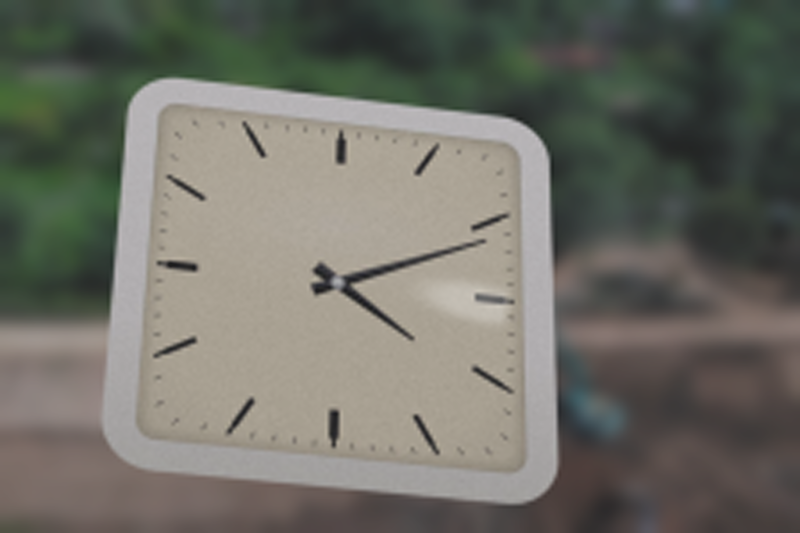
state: 4:11
